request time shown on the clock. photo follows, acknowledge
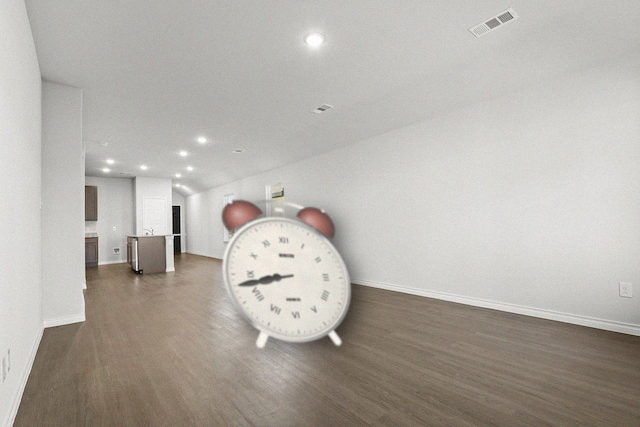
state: 8:43
